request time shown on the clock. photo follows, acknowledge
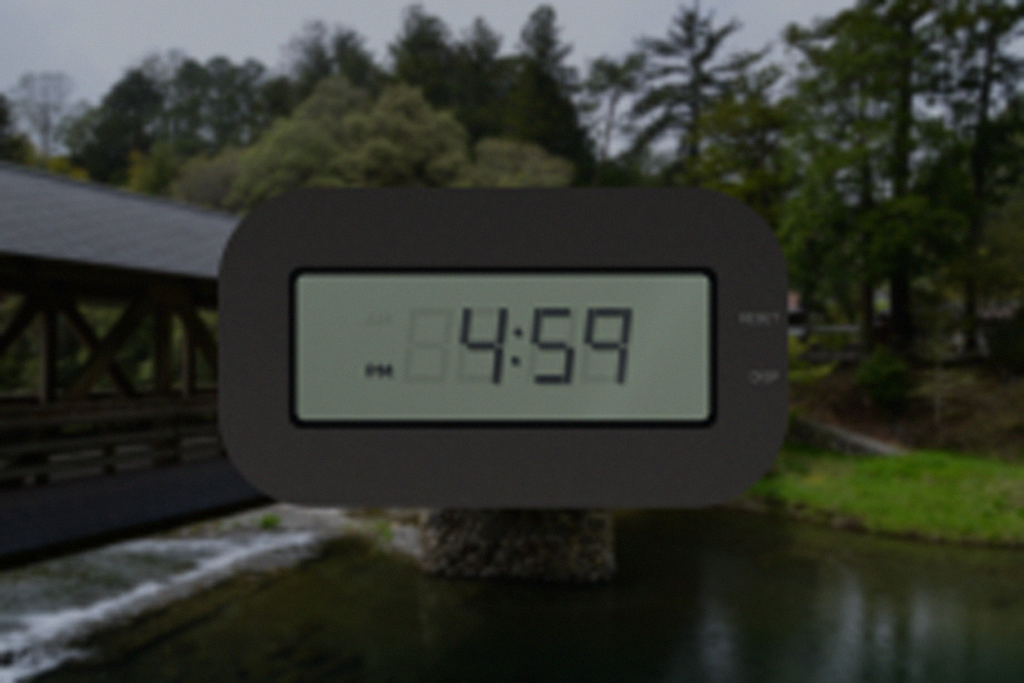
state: 4:59
